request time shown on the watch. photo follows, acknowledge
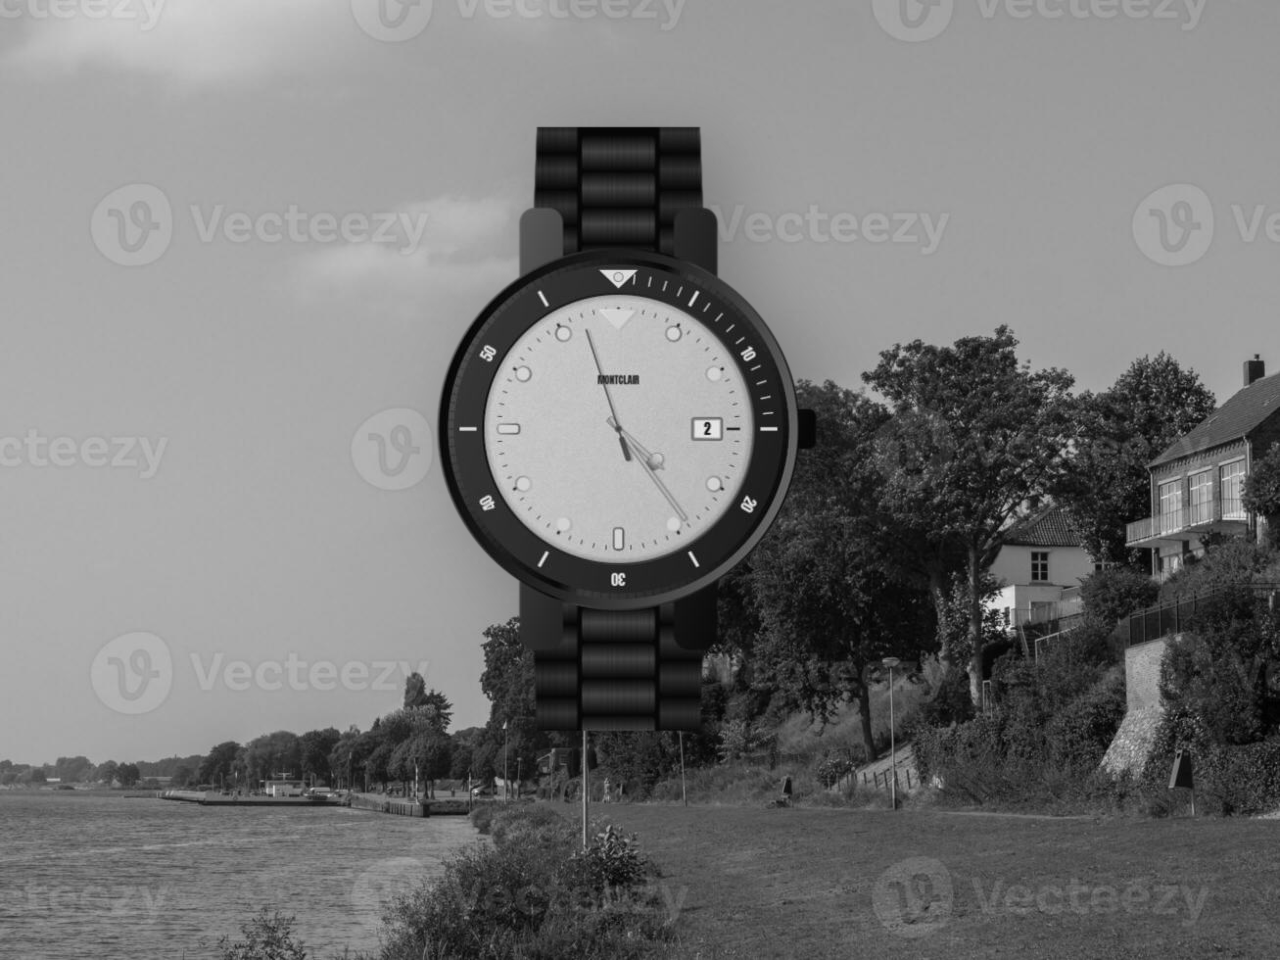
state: 4:23:57
